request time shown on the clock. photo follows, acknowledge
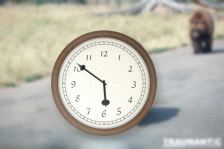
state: 5:51
